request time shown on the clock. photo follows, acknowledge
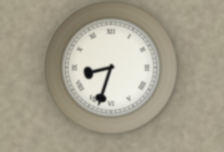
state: 8:33
